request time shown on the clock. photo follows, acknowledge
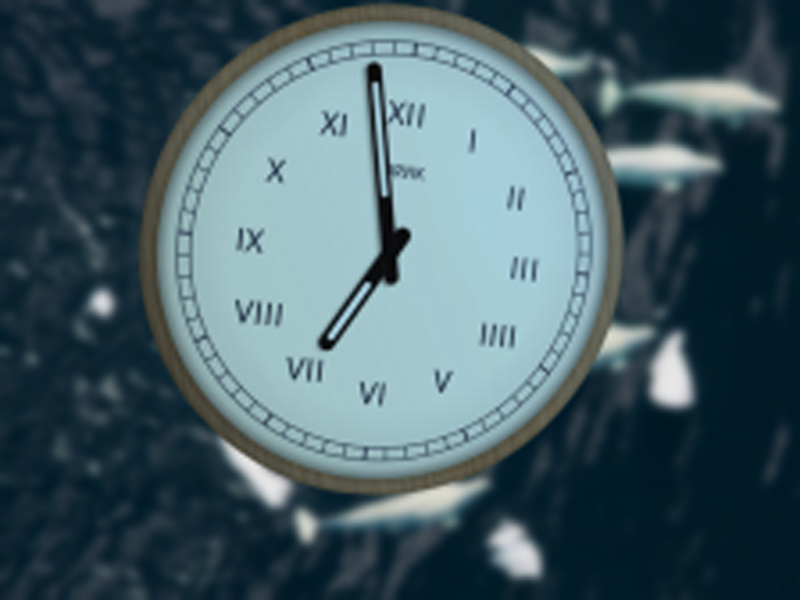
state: 6:58
